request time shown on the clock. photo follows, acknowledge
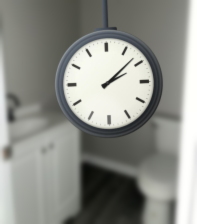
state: 2:08
